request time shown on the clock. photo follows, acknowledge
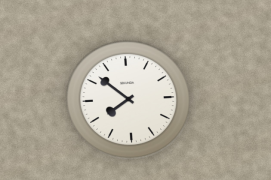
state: 7:52
